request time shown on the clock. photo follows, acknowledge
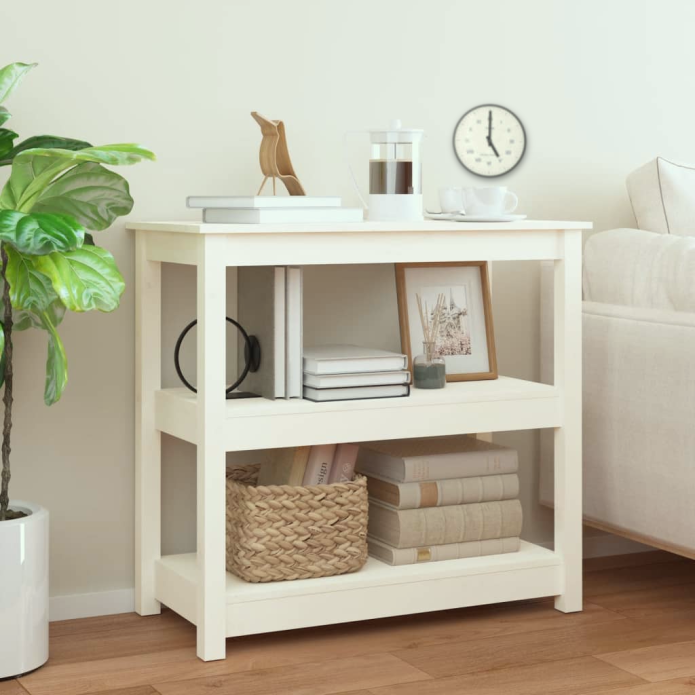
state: 5:00
